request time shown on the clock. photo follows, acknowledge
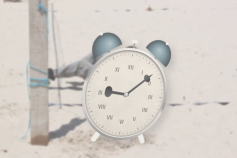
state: 9:08
